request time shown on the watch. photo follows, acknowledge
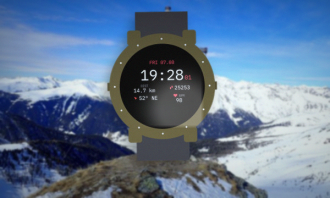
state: 19:28
